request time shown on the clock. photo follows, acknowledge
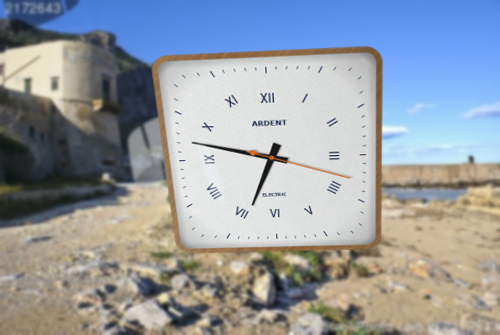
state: 6:47:18
